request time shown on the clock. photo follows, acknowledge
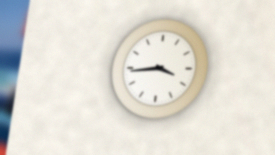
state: 3:44
